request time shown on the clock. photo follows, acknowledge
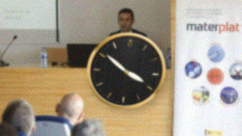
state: 3:51
